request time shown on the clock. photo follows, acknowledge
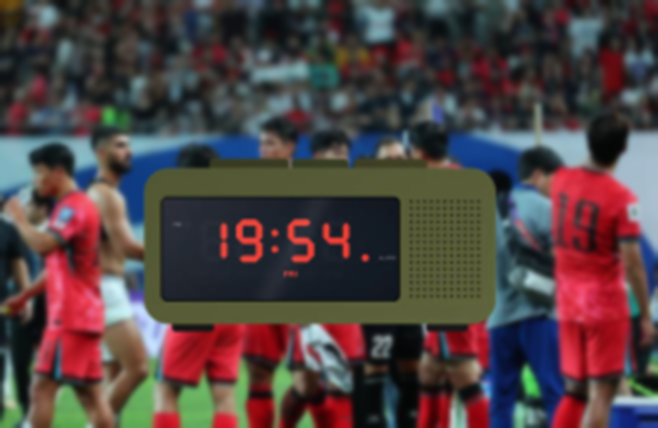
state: 19:54
